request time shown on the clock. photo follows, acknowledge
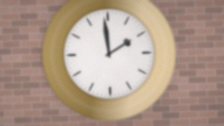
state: 1:59
